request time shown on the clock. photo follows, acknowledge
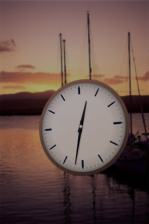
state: 12:32
